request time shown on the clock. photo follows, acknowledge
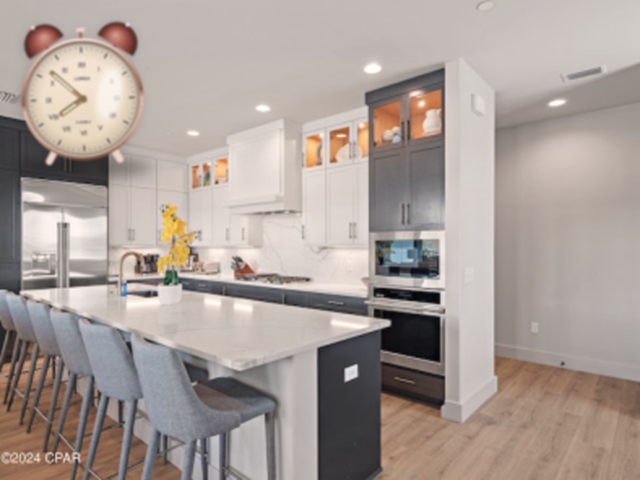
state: 7:52
